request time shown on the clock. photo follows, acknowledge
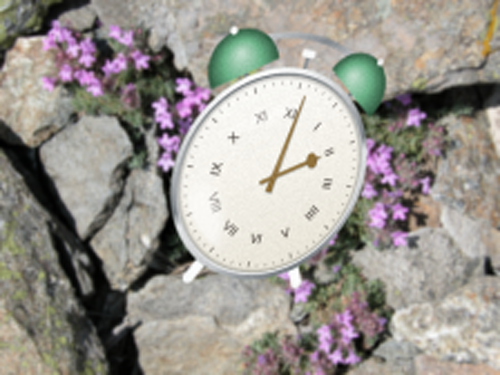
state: 2:01
